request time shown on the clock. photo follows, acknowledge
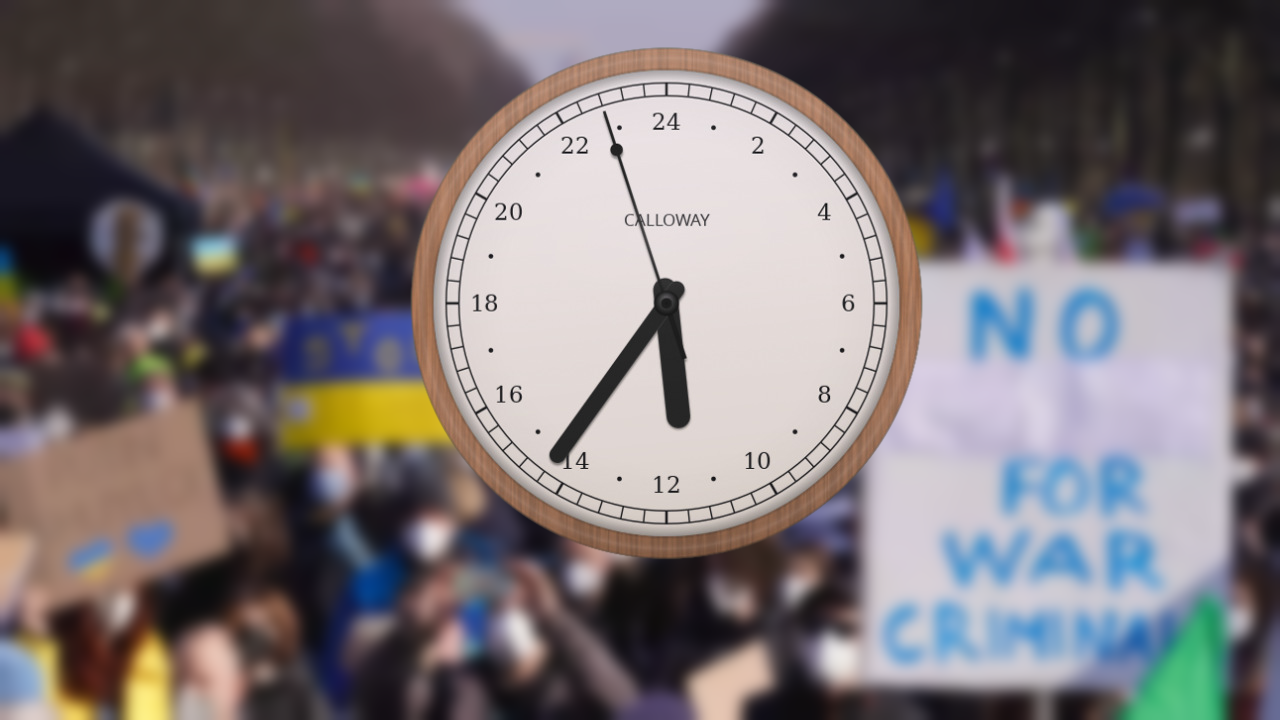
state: 11:35:57
